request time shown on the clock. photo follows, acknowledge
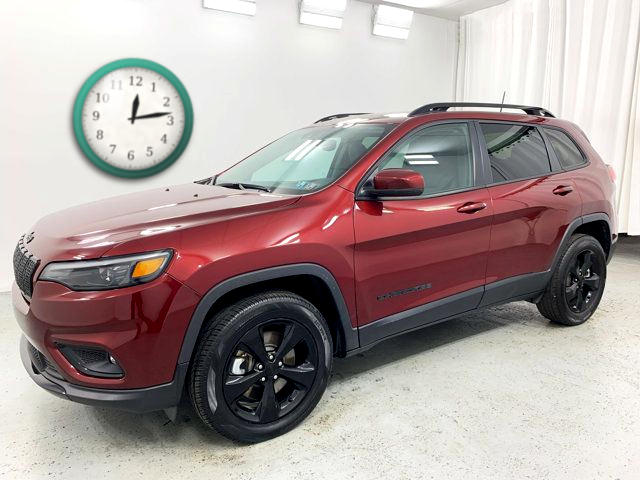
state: 12:13
